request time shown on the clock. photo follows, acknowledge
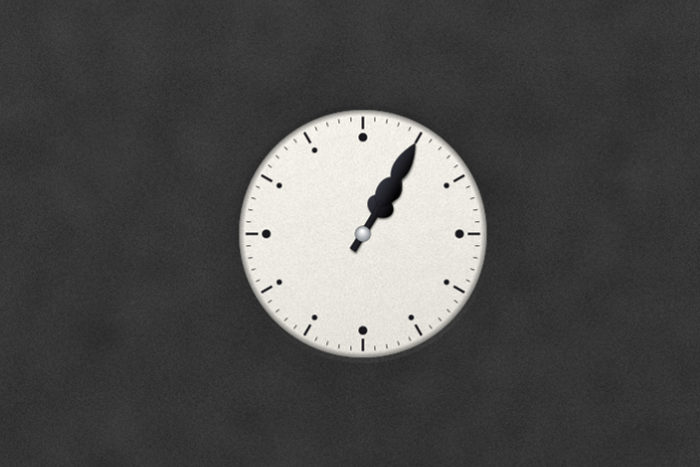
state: 1:05
